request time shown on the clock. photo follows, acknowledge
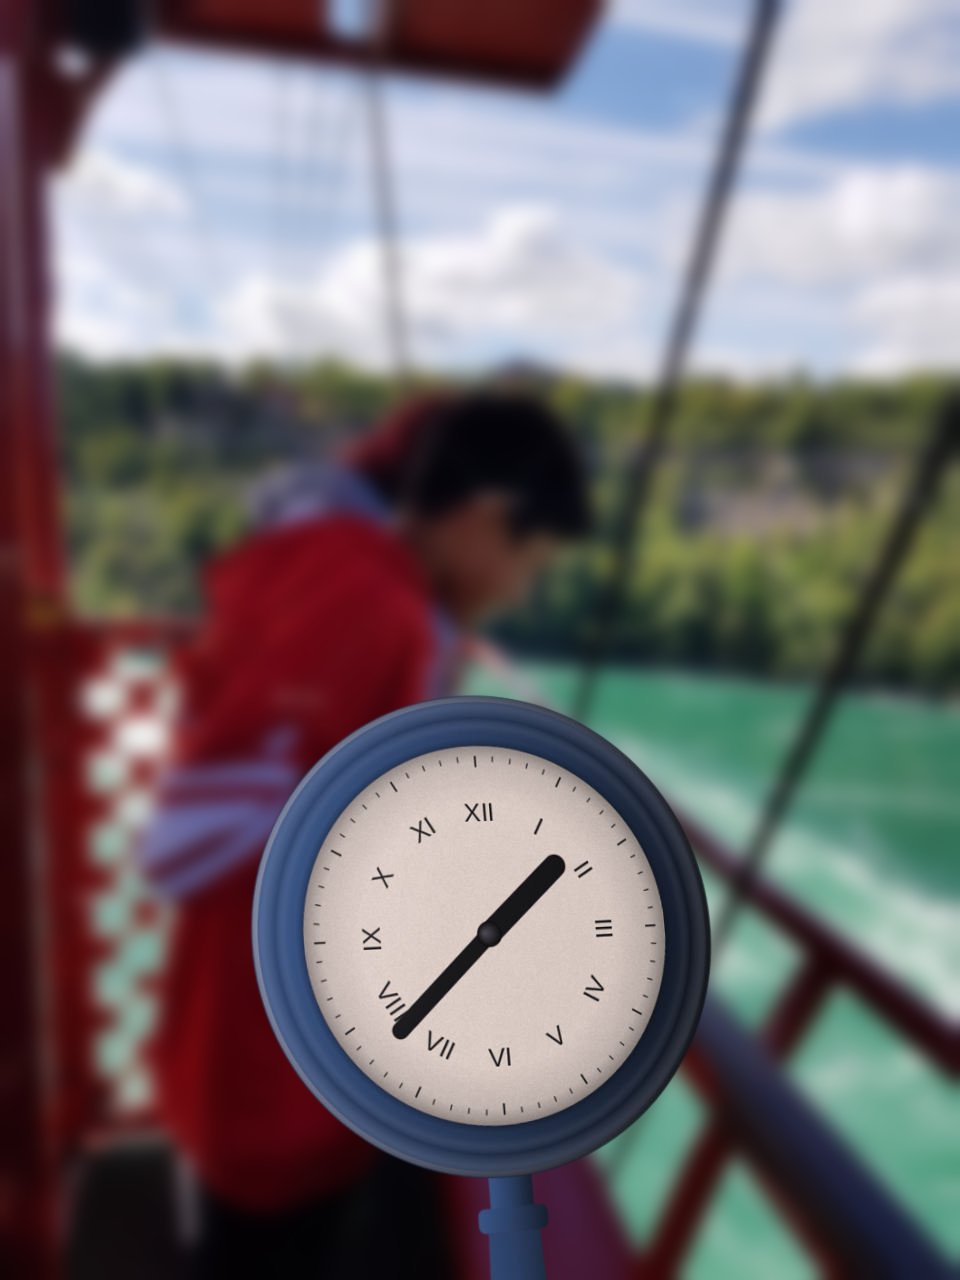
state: 1:38
